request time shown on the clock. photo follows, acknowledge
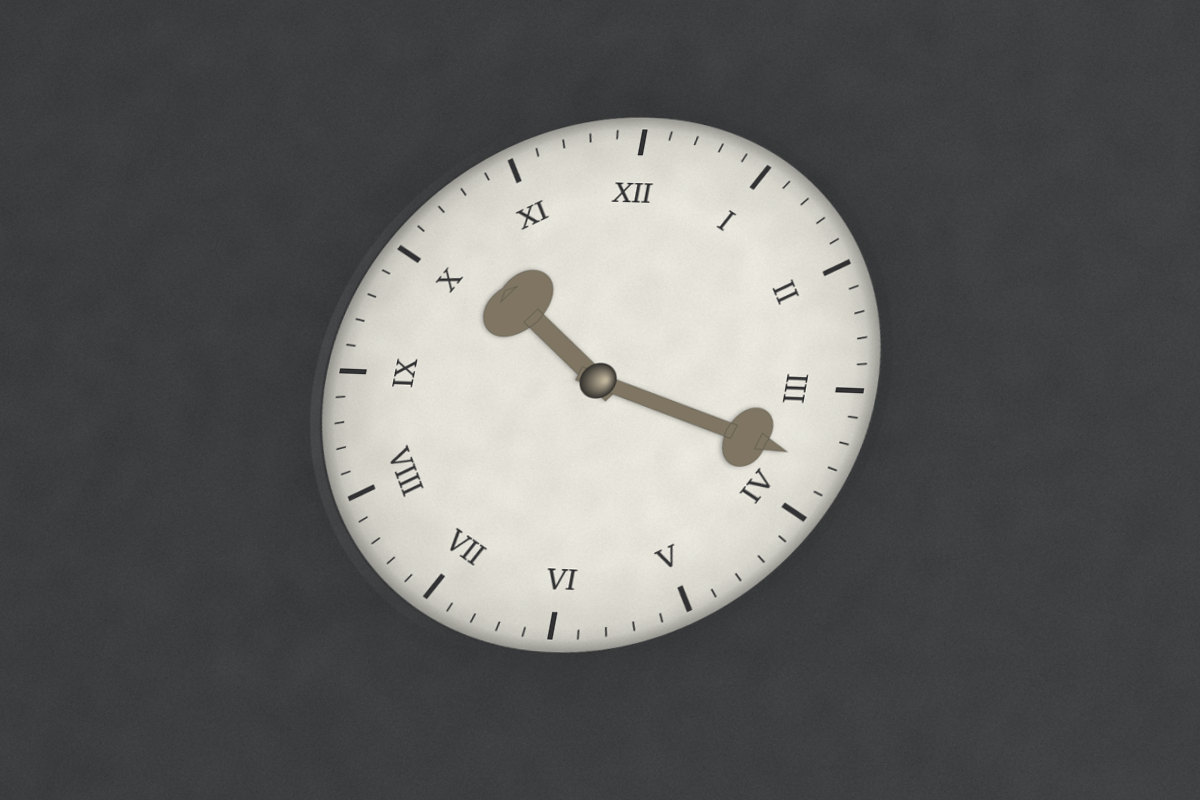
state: 10:18
